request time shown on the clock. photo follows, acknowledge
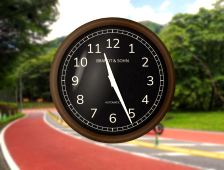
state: 11:26
